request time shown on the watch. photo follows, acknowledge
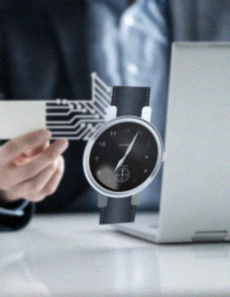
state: 7:04
